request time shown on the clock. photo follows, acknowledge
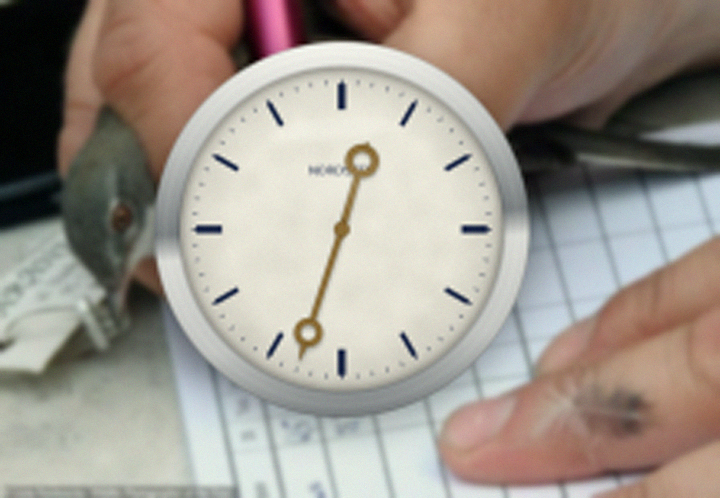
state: 12:33
